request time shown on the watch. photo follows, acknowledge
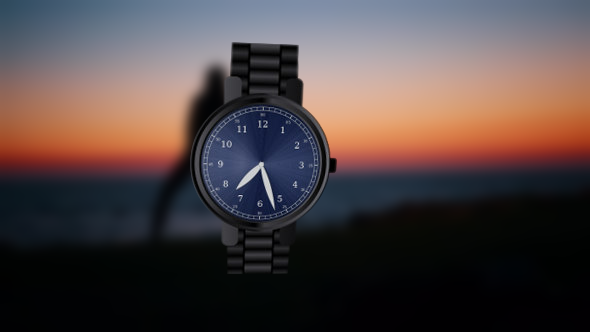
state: 7:27
